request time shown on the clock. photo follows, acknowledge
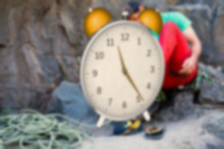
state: 11:24
